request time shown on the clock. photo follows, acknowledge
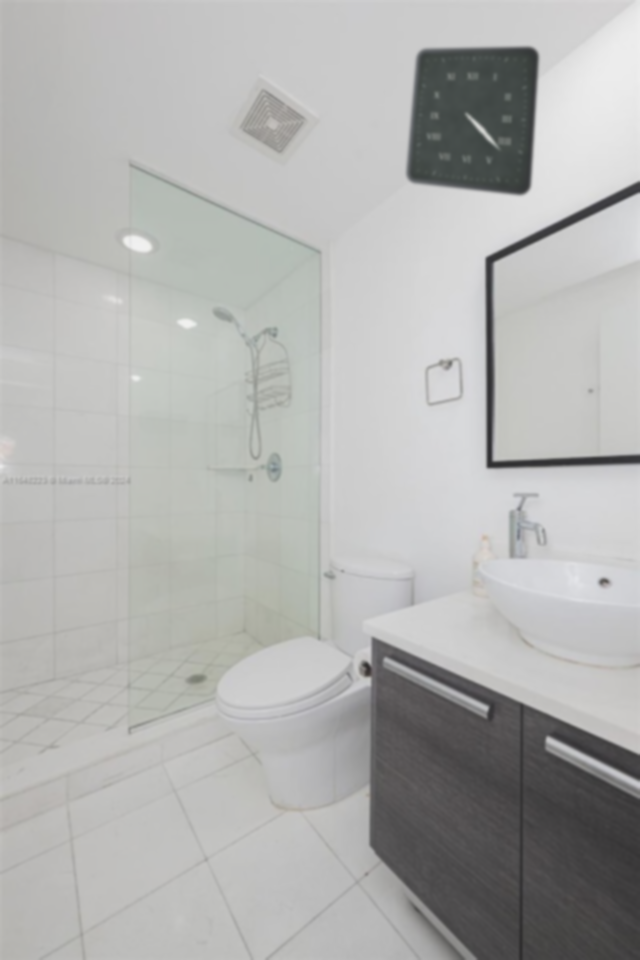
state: 4:22
